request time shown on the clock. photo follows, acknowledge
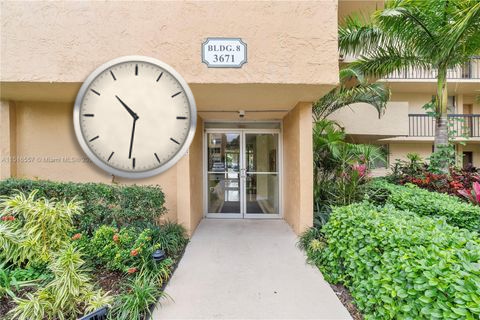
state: 10:31
